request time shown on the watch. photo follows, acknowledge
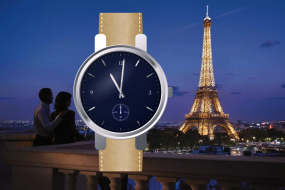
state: 11:01
